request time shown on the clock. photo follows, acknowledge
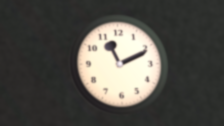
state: 11:11
